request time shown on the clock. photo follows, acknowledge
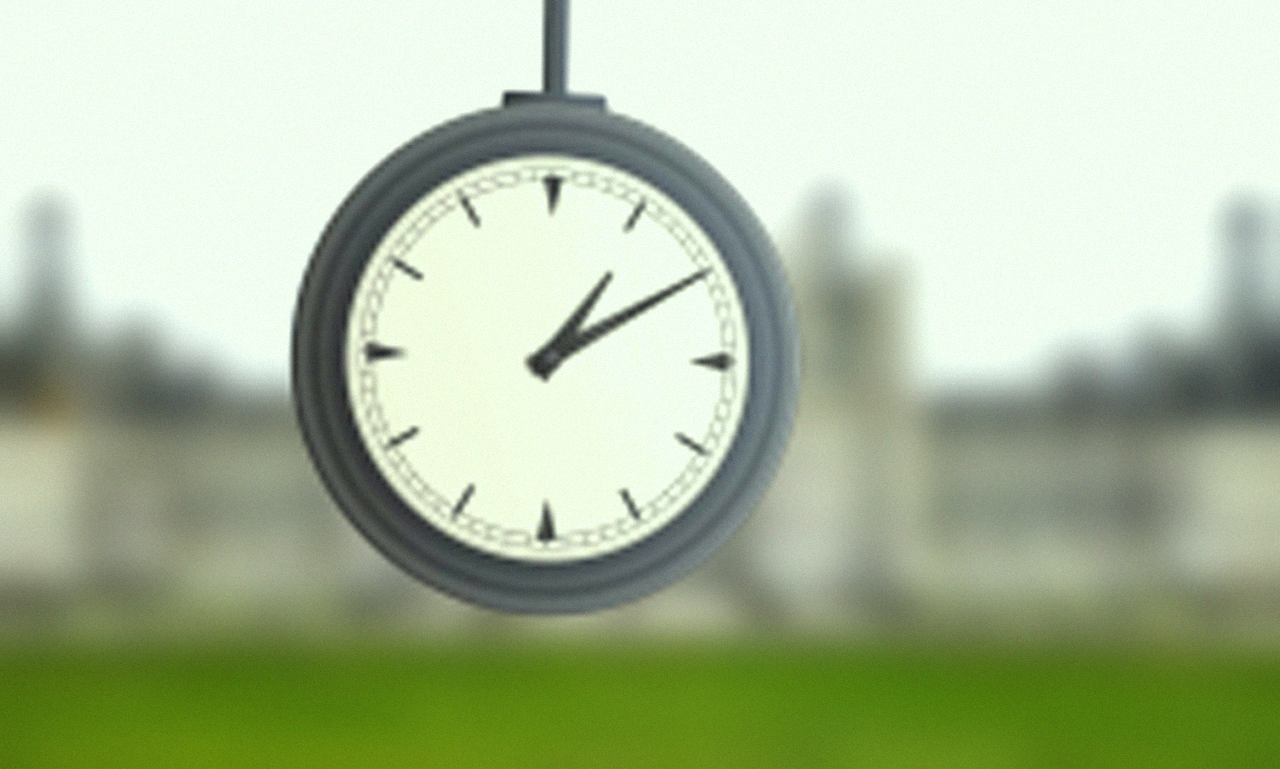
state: 1:10
